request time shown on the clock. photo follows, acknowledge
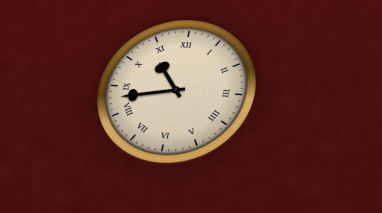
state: 10:43
